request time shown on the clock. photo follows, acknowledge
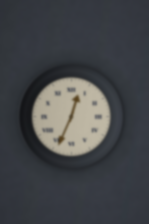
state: 12:34
